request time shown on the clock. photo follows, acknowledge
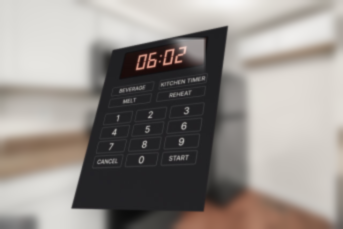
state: 6:02
